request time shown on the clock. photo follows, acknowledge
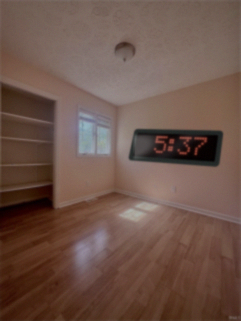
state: 5:37
